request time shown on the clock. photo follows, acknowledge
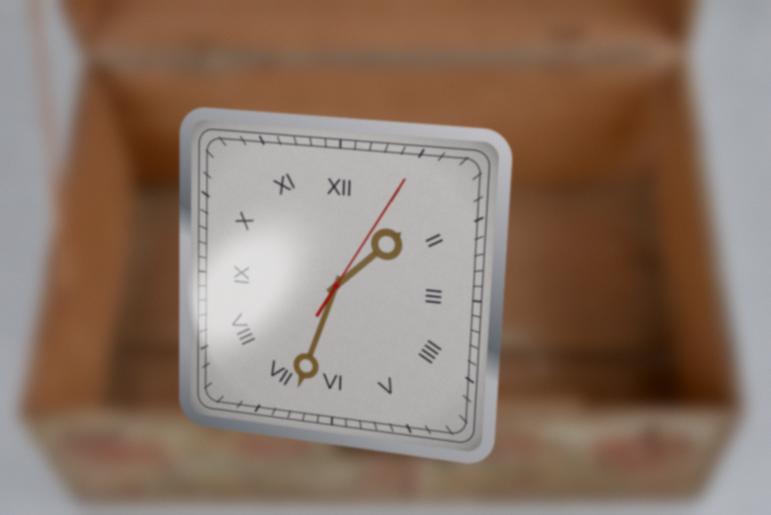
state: 1:33:05
